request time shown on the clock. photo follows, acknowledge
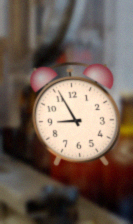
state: 8:56
